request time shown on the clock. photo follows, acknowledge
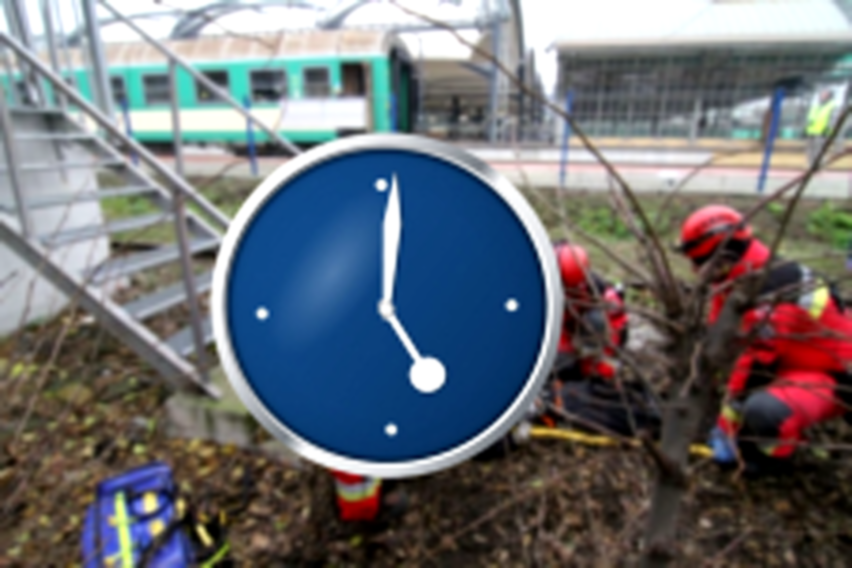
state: 5:01
